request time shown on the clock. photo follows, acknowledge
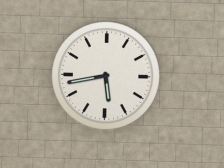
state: 5:43
